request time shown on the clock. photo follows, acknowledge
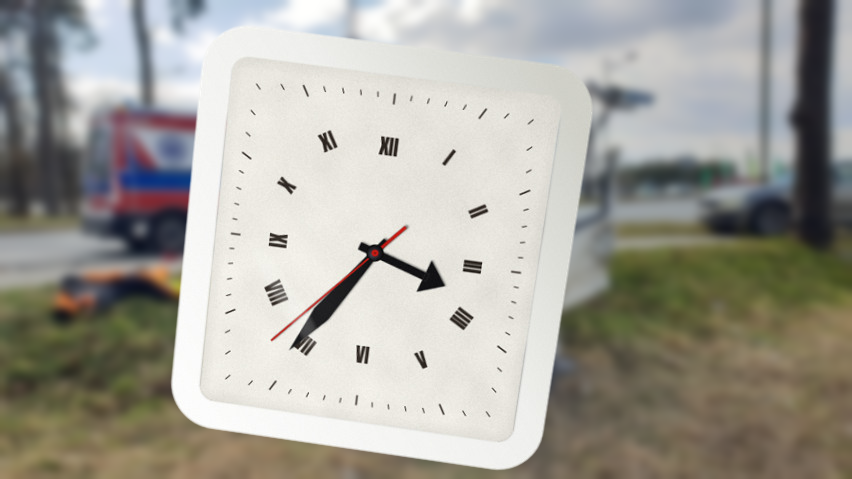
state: 3:35:37
